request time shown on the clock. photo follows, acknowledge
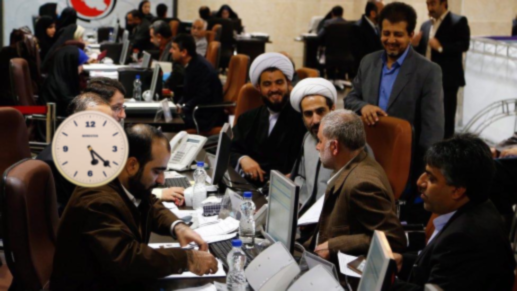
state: 5:22
